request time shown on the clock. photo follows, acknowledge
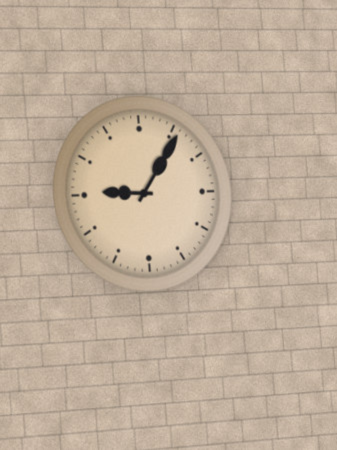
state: 9:06
